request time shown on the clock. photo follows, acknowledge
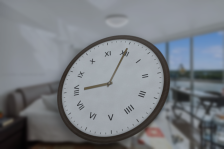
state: 8:00
